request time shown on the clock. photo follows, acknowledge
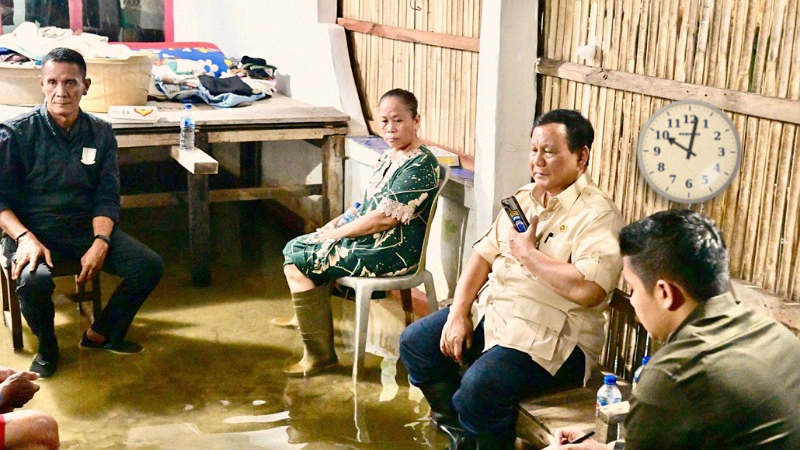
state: 10:02
